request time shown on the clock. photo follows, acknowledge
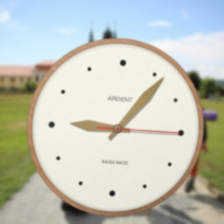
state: 9:06:15
